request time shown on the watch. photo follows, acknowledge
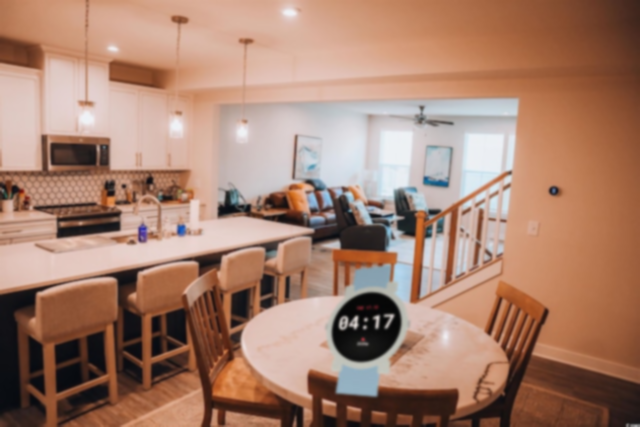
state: 4:17
